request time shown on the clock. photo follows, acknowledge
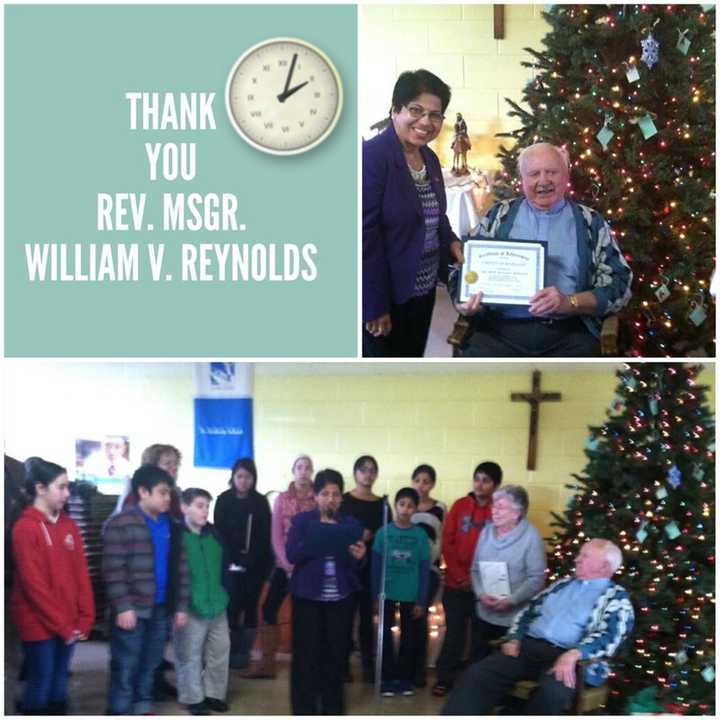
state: 2:03
